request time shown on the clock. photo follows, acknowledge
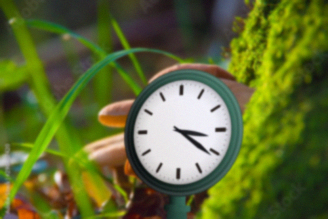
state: 3:21
